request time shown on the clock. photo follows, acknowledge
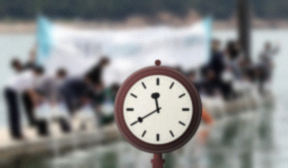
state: 11:40
